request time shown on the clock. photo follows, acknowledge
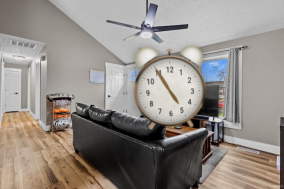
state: 4:55
